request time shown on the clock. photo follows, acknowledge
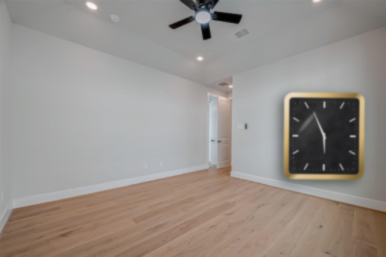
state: 5:56
